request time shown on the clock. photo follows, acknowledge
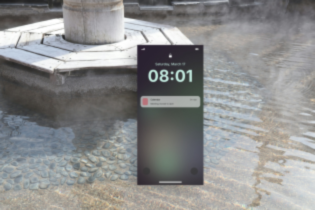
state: 8:01
